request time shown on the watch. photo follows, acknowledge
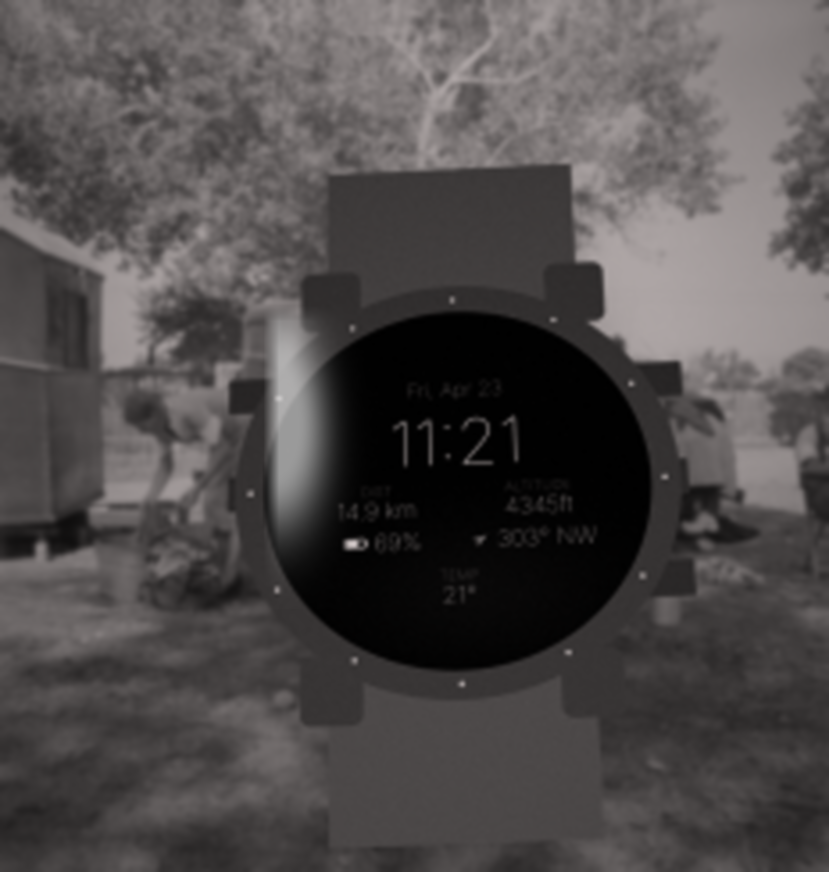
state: 11:21
